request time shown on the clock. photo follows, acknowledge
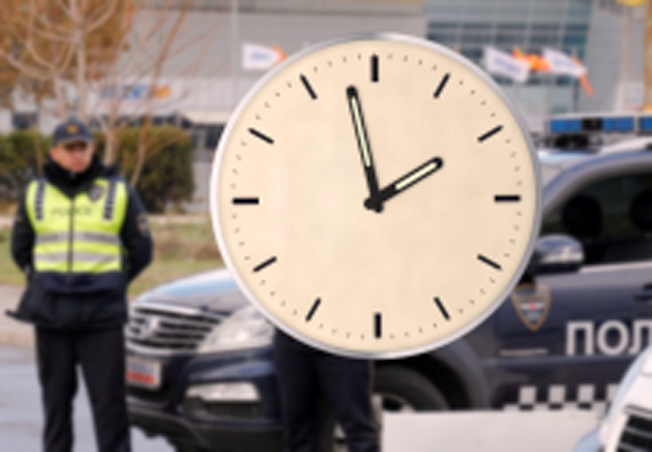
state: 1:58
